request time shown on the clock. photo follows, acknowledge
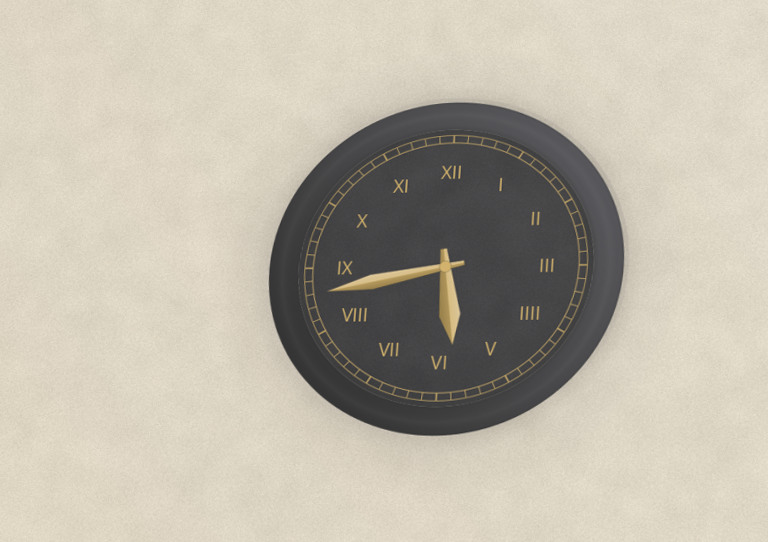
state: 5:43
